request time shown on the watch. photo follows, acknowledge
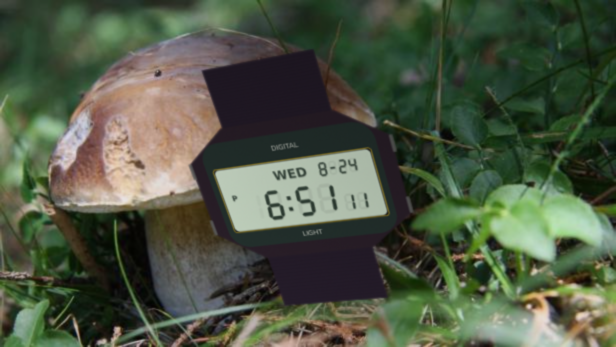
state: 6:51:11
